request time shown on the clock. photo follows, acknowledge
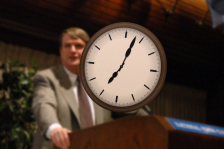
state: 7:03
